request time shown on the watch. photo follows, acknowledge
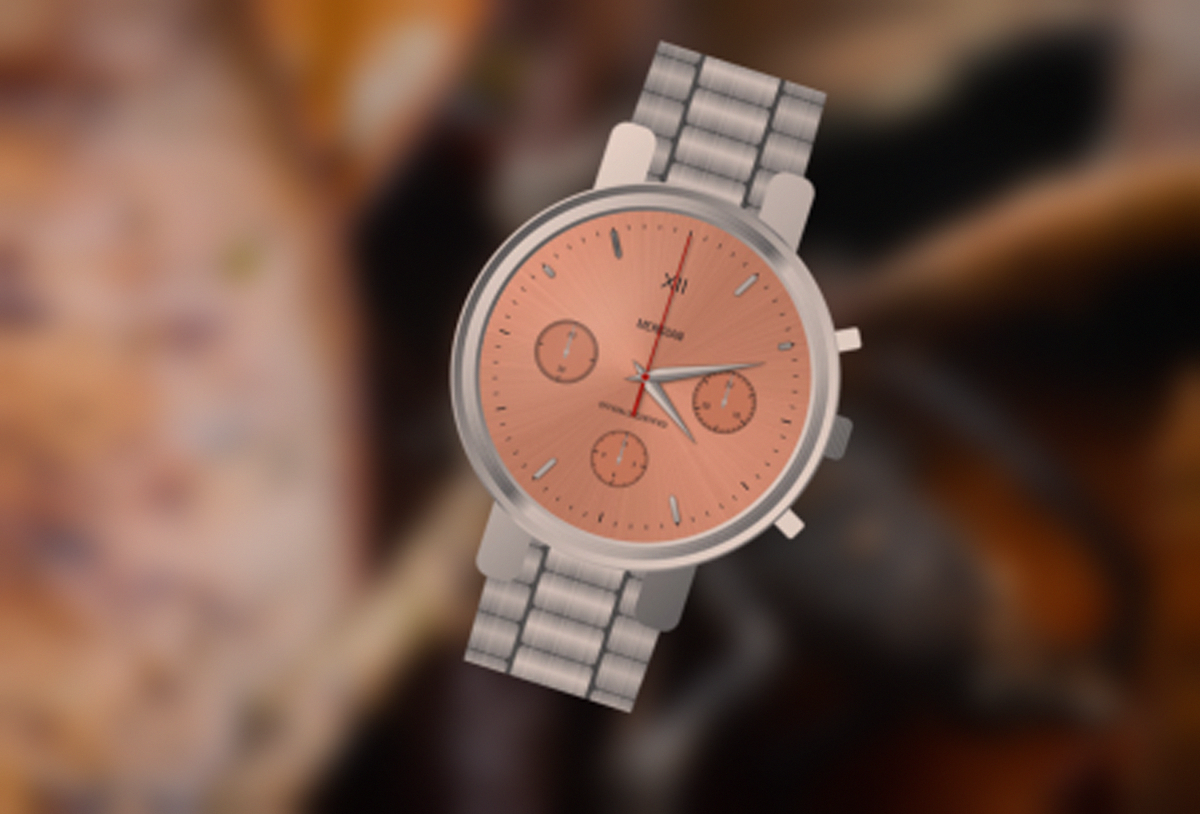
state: 4:11
